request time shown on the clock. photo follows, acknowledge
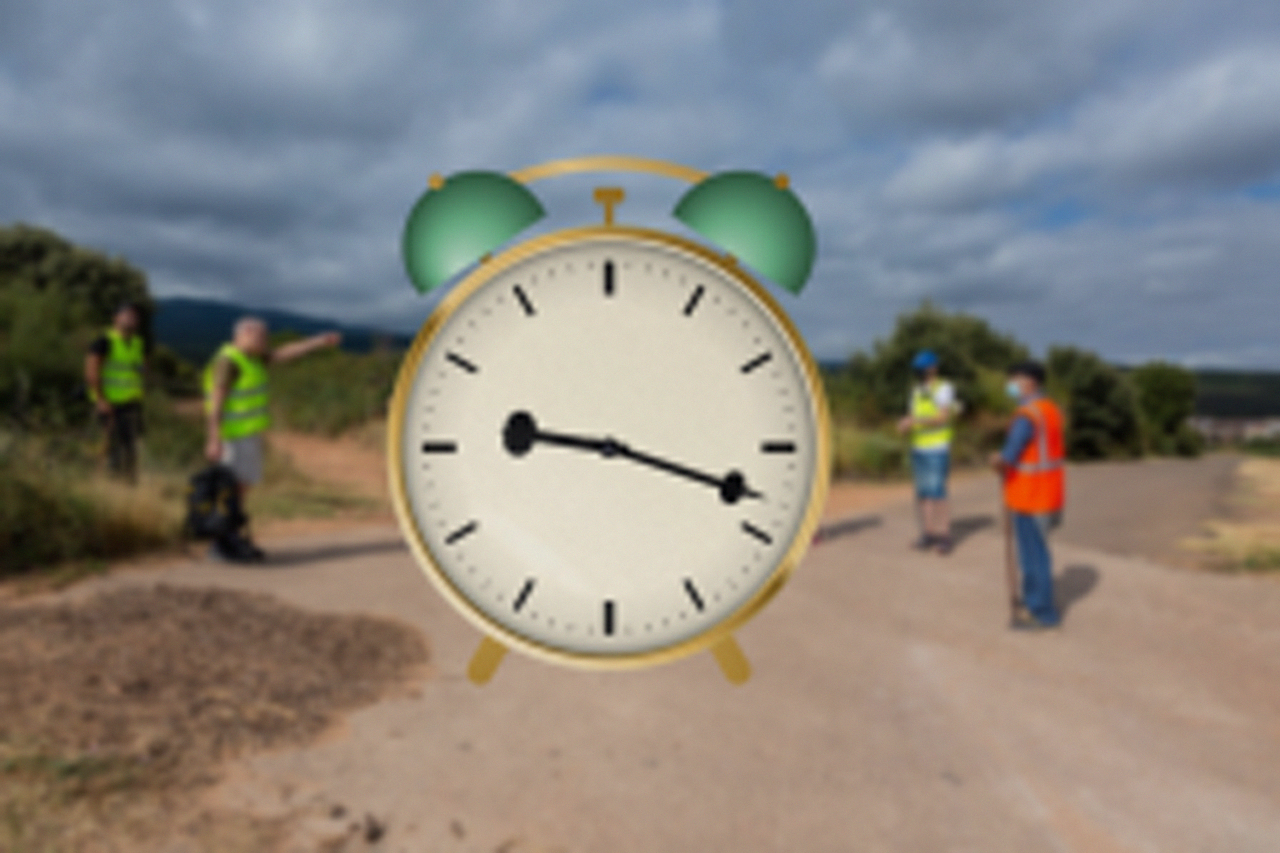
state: 9:18
